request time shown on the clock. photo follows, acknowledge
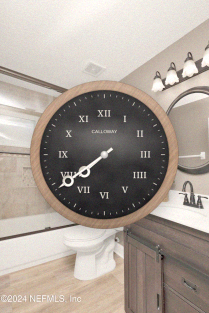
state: 7:39
